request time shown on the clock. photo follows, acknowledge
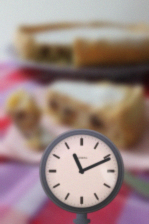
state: 11:11
